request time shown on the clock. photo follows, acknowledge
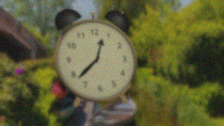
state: 12:38
